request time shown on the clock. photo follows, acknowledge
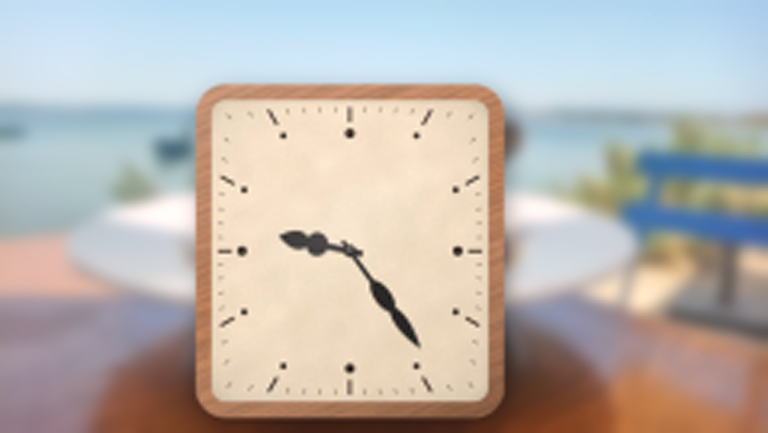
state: 9:24
